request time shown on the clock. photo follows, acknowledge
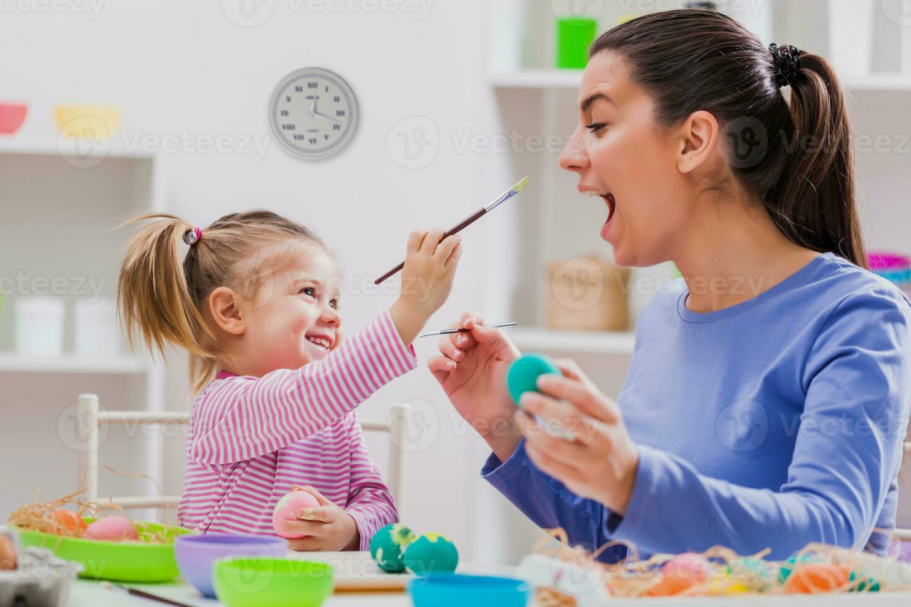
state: 12:18
